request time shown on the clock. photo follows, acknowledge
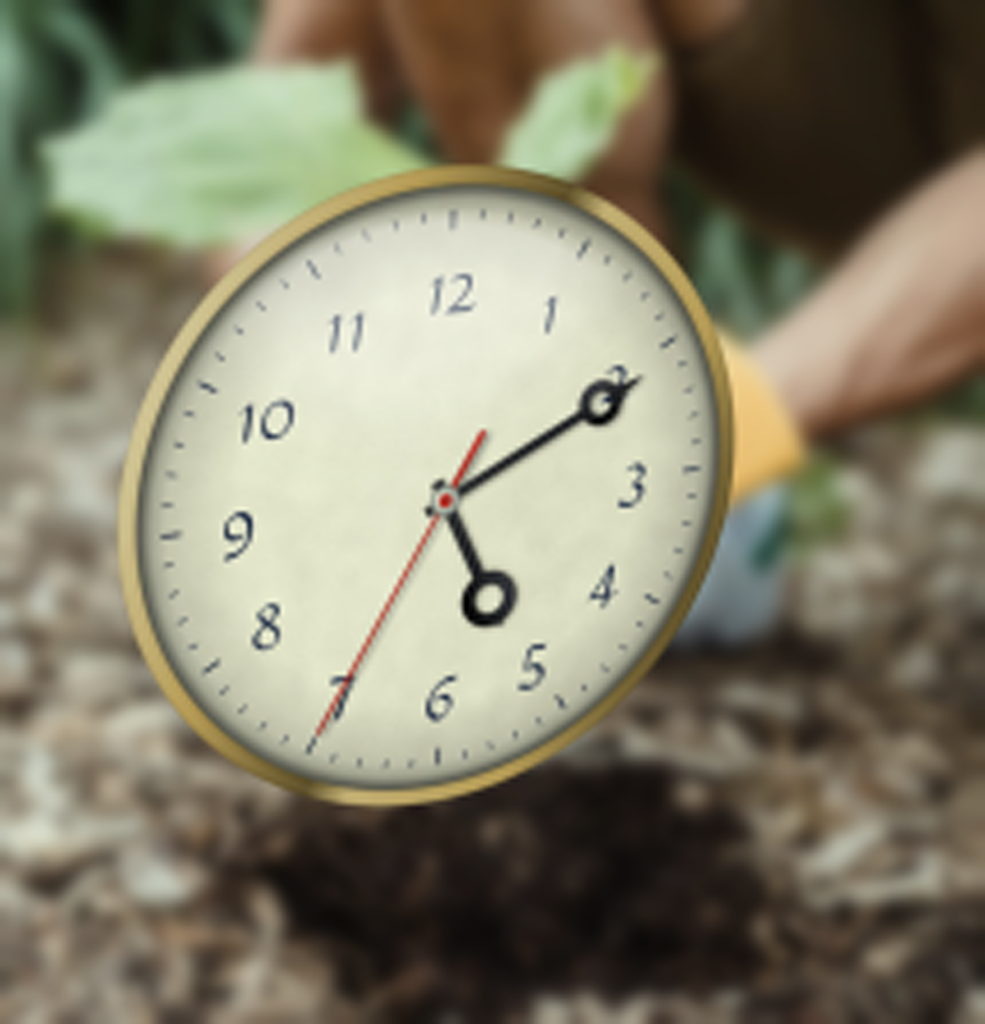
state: 5:10:35
